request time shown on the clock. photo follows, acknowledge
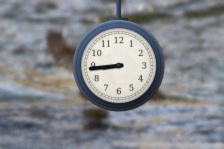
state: 8:44
